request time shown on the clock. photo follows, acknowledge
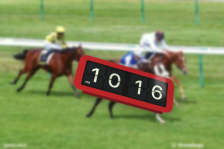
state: 10:16
